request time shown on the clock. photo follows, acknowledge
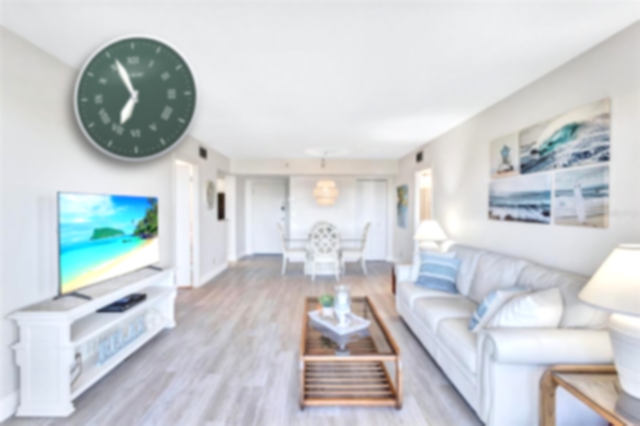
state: 6:56
